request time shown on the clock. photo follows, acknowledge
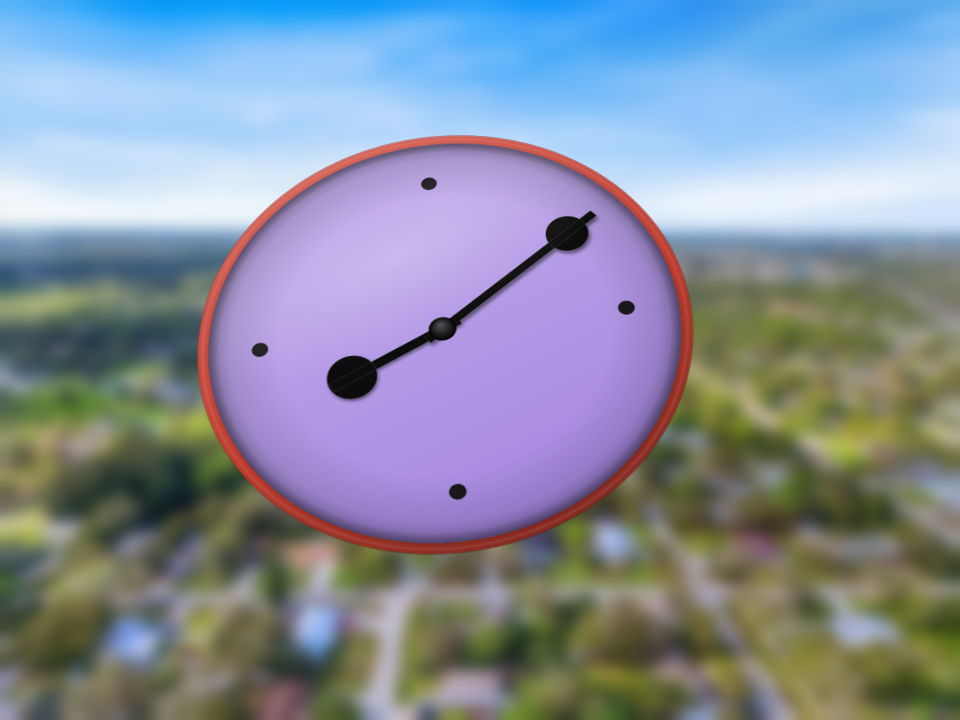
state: 8:09
